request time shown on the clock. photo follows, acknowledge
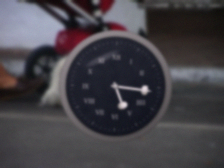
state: 5:16
